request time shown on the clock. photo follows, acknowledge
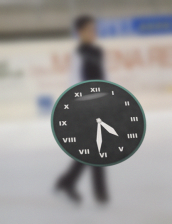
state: 4:31
